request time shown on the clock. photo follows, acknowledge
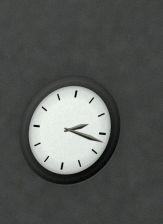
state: 2:17
